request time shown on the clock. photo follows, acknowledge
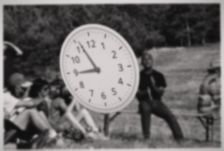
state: 8:56
